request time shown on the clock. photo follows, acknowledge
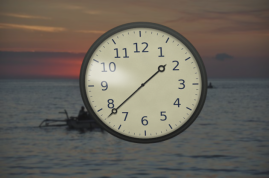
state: 1:38
